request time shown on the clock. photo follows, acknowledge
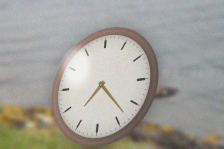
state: 7:23
